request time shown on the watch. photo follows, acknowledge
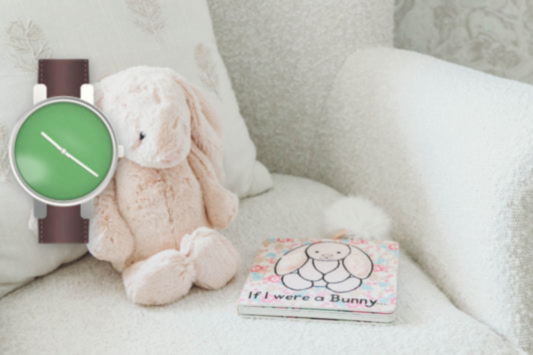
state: 10:21
